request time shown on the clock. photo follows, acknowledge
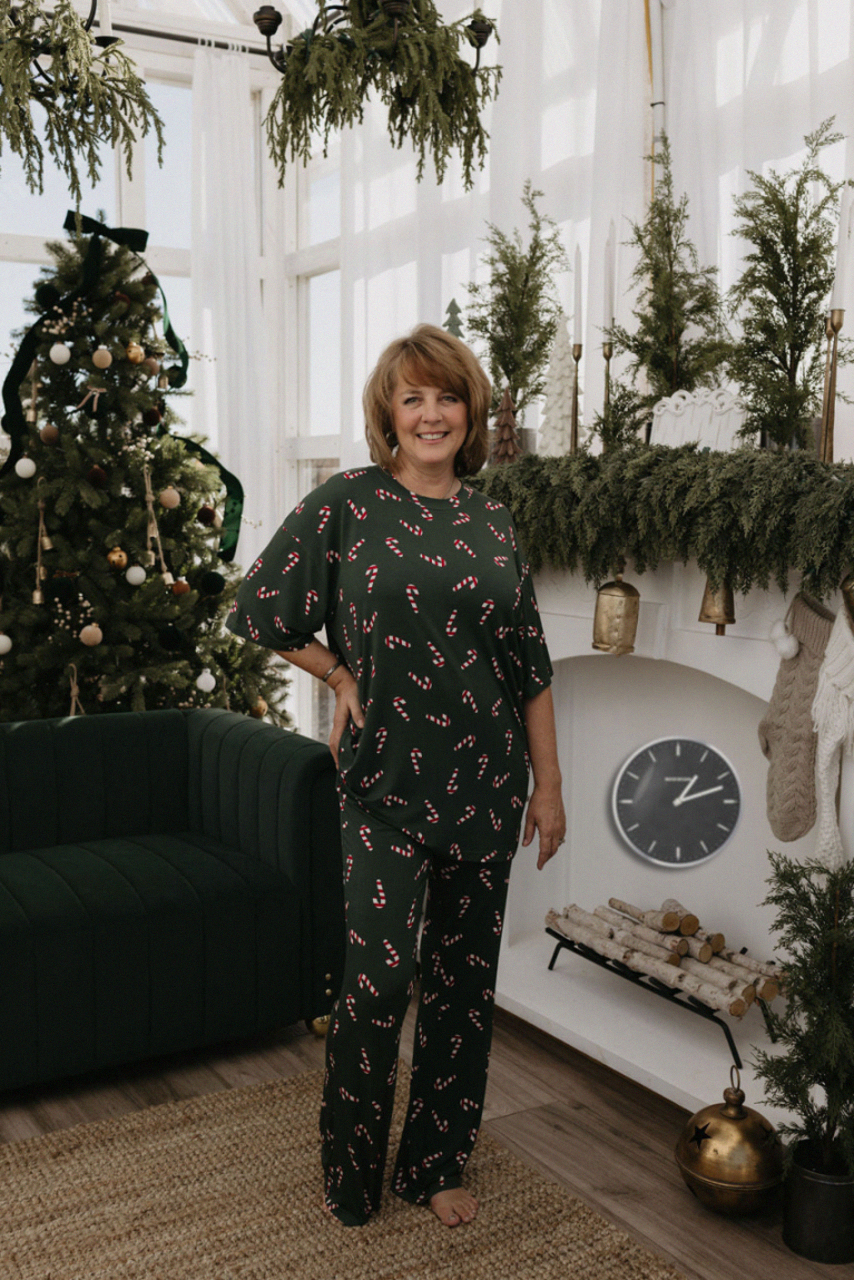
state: 1:12
